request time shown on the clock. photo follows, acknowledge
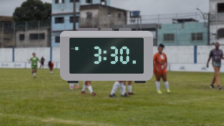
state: 3:30
